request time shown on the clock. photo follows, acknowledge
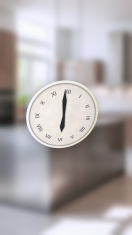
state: 5:59
